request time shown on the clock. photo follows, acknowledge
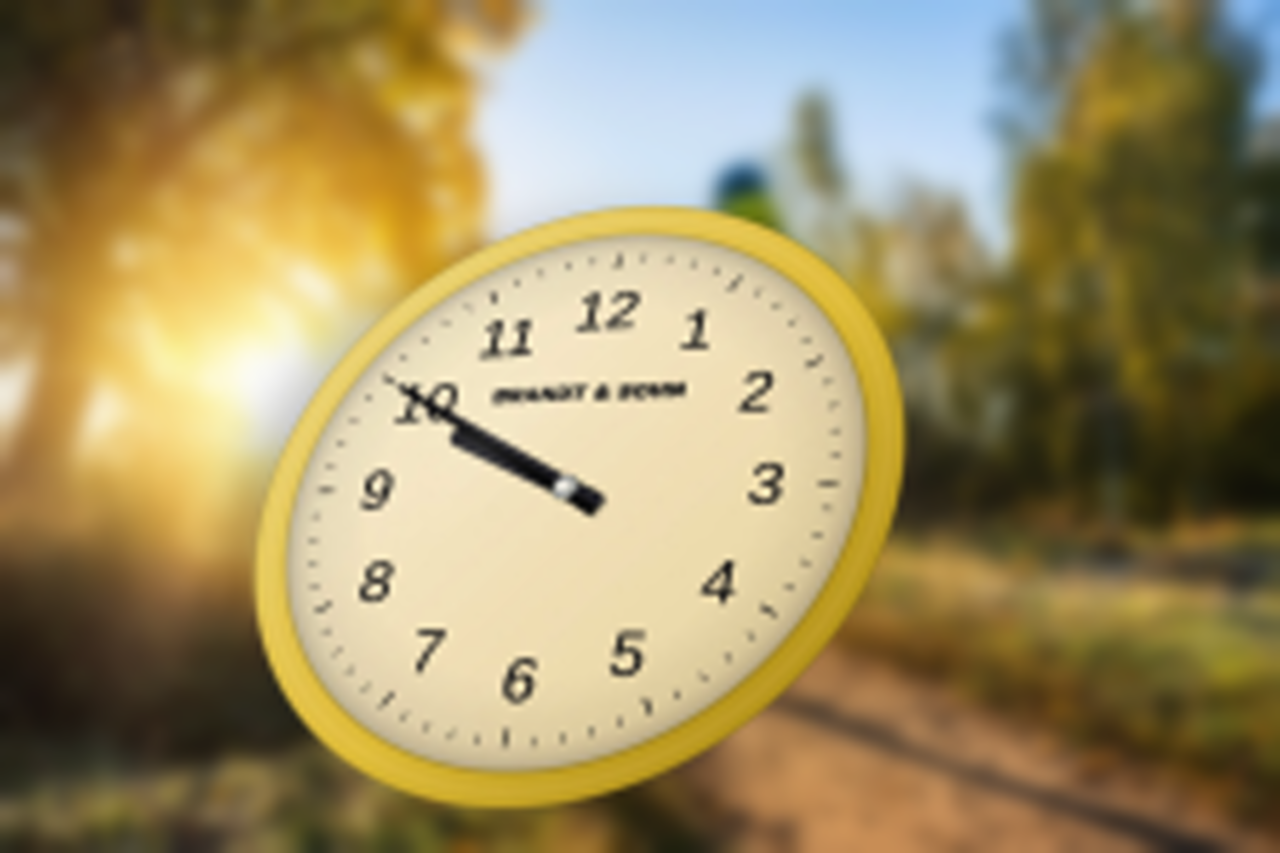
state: 9:50
